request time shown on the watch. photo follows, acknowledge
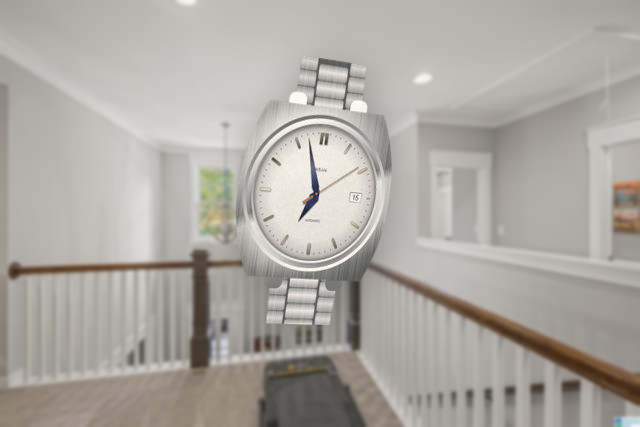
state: 6:57:09
